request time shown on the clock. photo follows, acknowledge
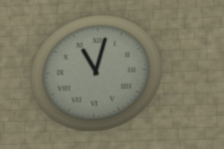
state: 11:02
